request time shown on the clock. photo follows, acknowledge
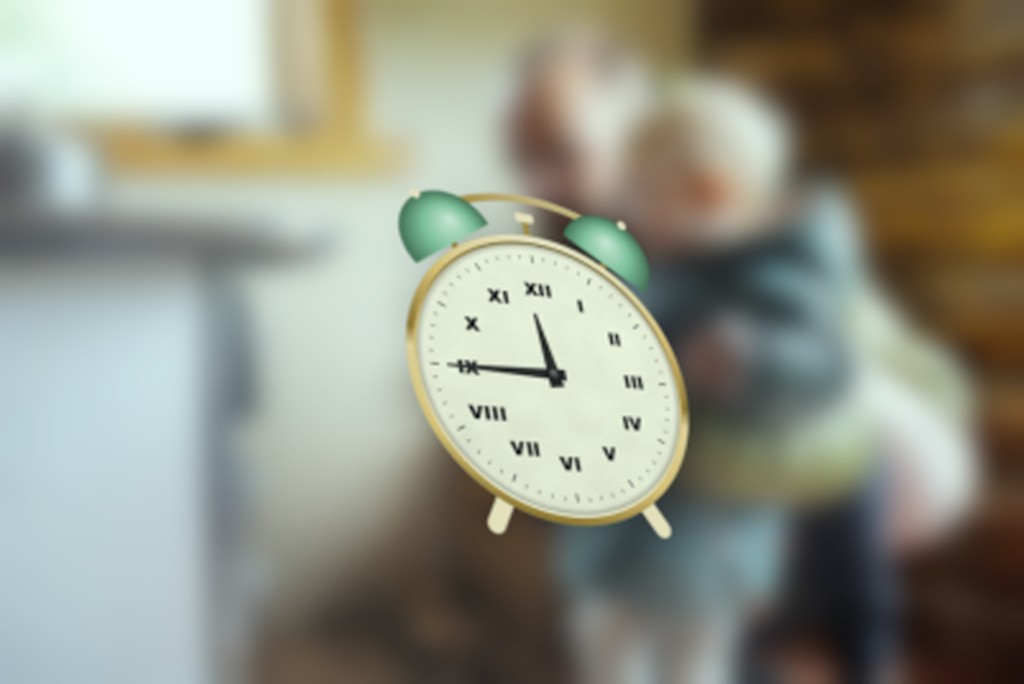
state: 11:45
